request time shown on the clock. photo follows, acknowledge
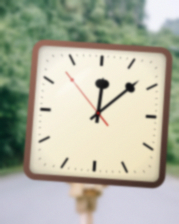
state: 12:07:53
